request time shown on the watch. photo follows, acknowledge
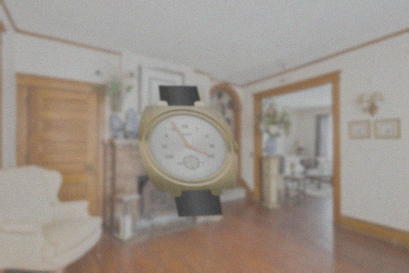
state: 3:56
